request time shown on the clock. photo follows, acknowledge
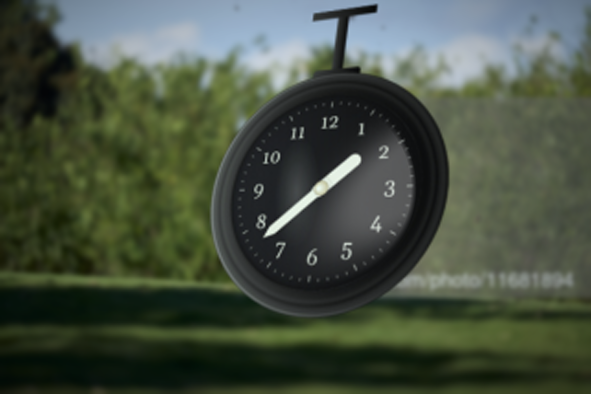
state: 1:38
